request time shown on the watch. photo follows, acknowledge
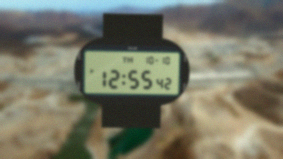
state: 12:55:42
